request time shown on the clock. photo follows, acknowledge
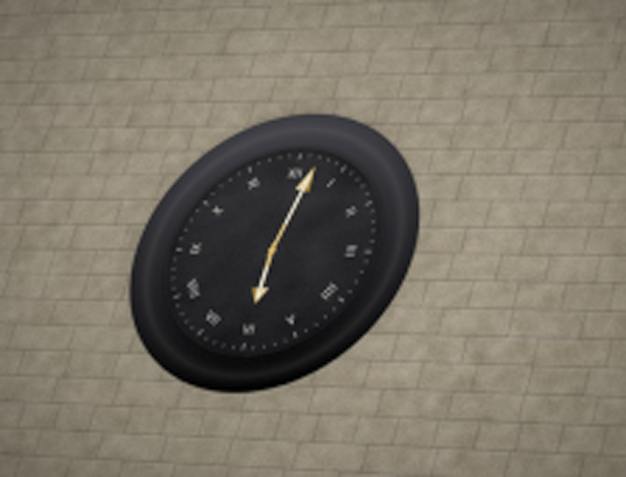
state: 6:02
